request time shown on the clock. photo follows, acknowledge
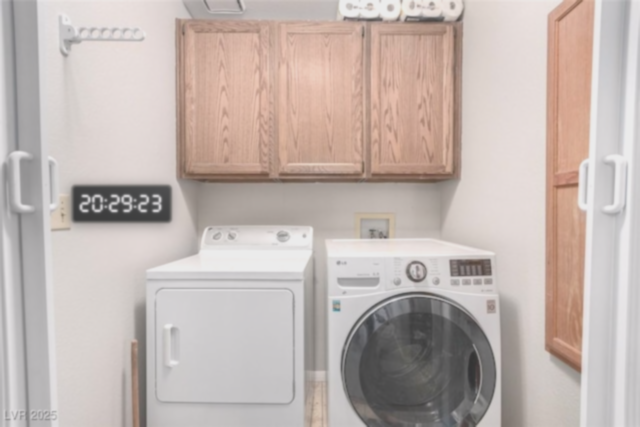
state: 20:29:23
